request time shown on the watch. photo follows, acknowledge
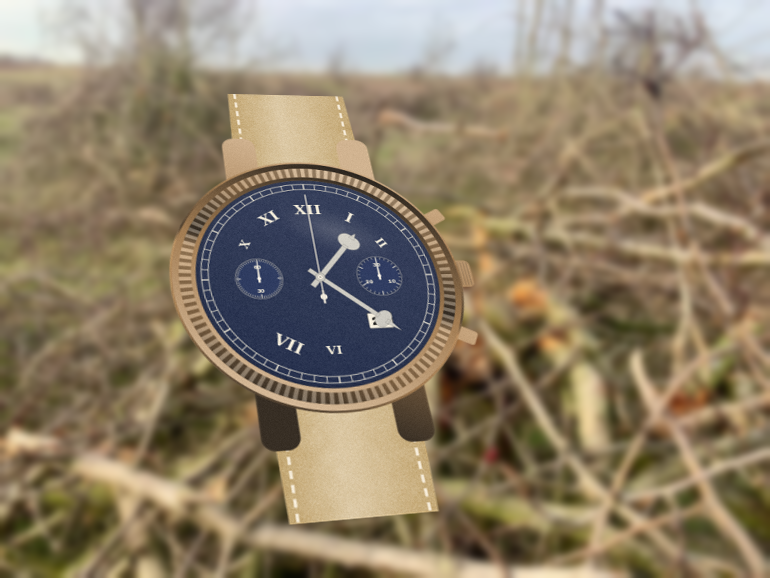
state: 1:22
